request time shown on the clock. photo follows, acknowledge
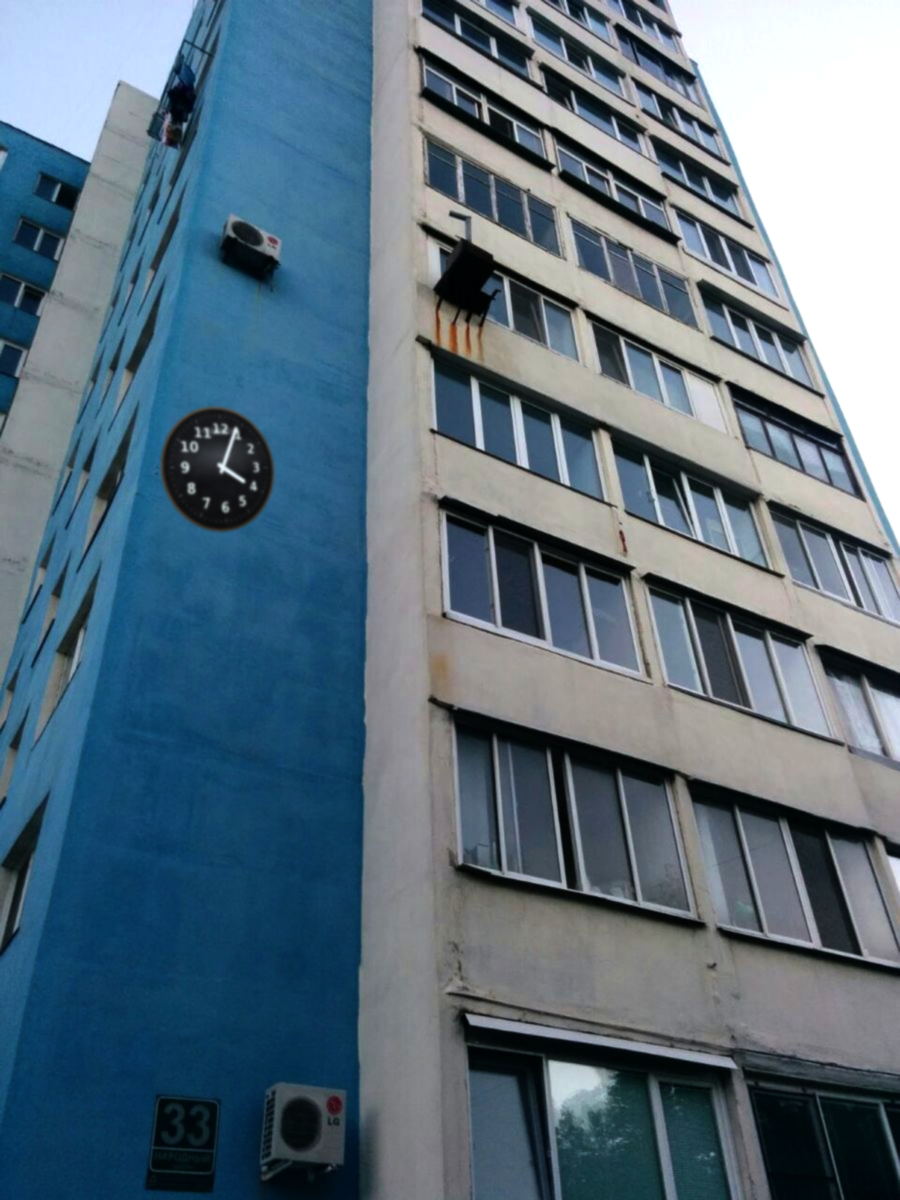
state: 4:04
